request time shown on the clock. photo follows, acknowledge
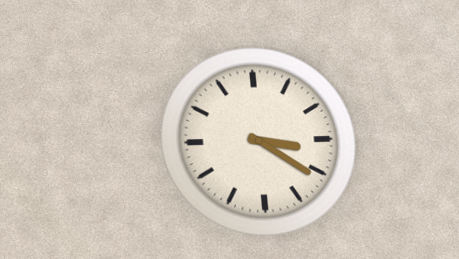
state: 3:21
